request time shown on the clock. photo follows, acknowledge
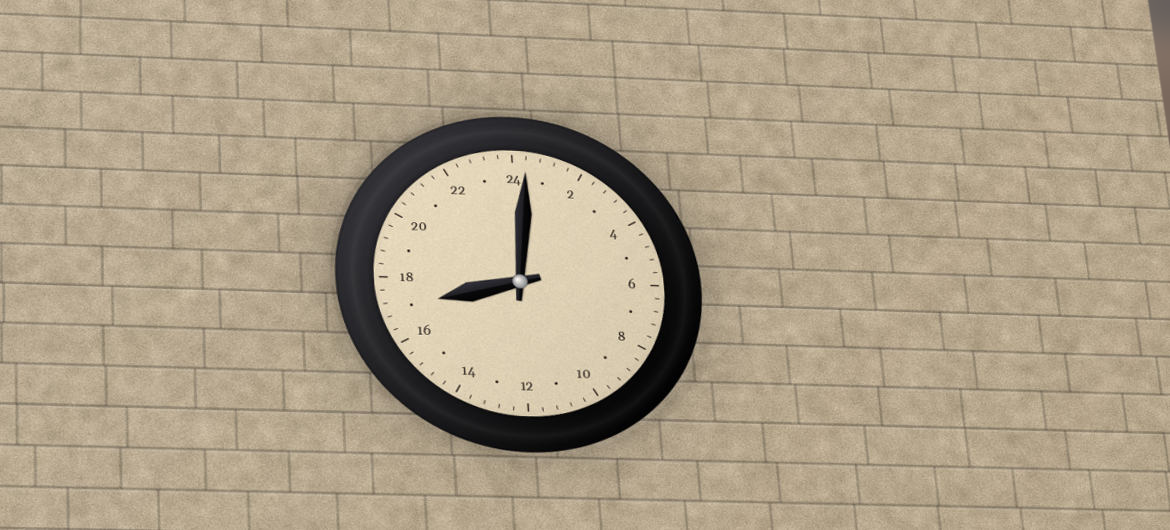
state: 17:01
